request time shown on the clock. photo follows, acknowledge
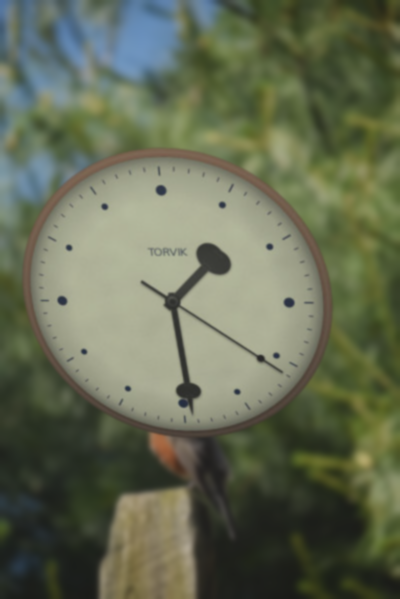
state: 1:29:21
